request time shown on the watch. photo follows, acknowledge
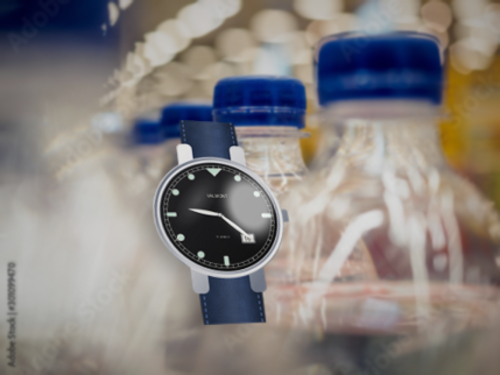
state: 9:22
